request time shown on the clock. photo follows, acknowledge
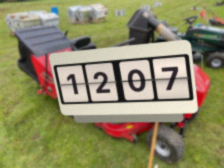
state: 12:07
